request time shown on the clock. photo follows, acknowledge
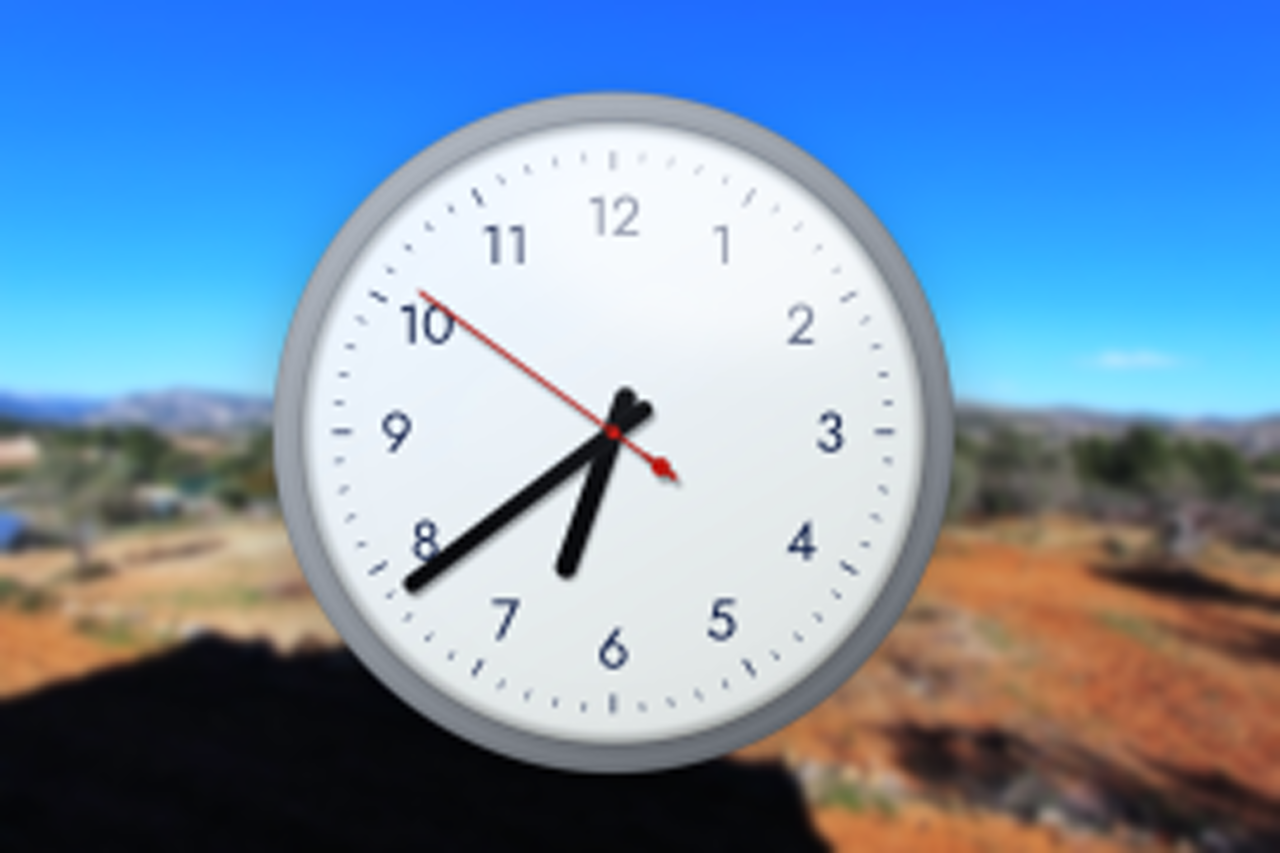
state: 6:38:51
